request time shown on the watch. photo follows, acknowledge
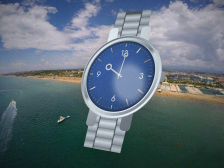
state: 10:01
